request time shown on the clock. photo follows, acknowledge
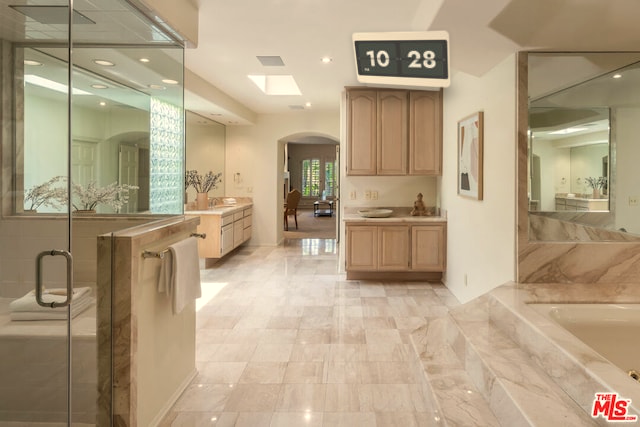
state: 10:28
